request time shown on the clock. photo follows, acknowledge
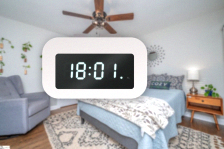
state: 18:01
